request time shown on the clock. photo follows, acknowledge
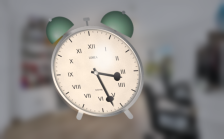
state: 3:27
